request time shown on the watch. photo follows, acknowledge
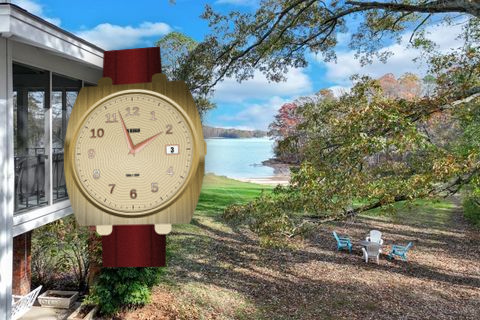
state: 1:57
